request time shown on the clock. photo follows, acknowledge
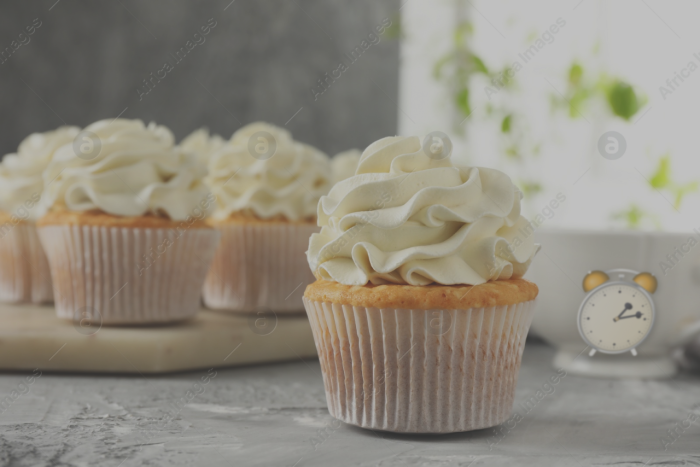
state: 1:13
